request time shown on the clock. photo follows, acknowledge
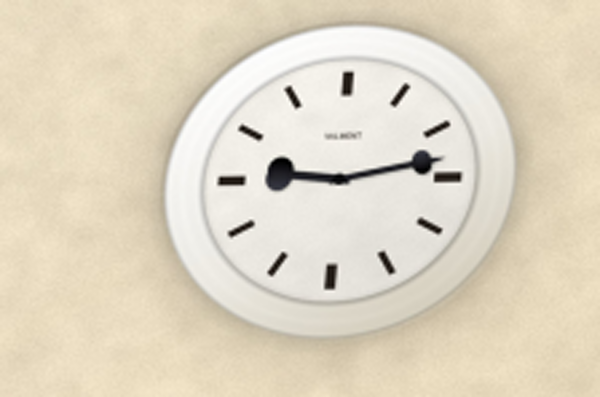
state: 9:13
